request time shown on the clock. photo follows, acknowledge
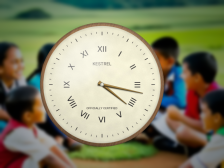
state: 4:17
